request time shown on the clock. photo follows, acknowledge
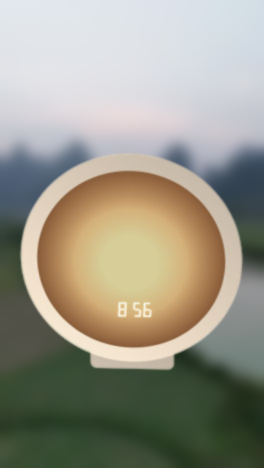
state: 8:56
